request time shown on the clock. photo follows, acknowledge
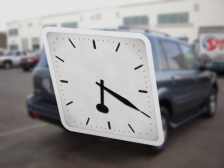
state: 6:20
